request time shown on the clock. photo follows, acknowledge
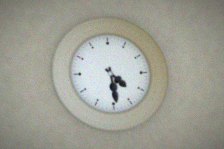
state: 4:29
